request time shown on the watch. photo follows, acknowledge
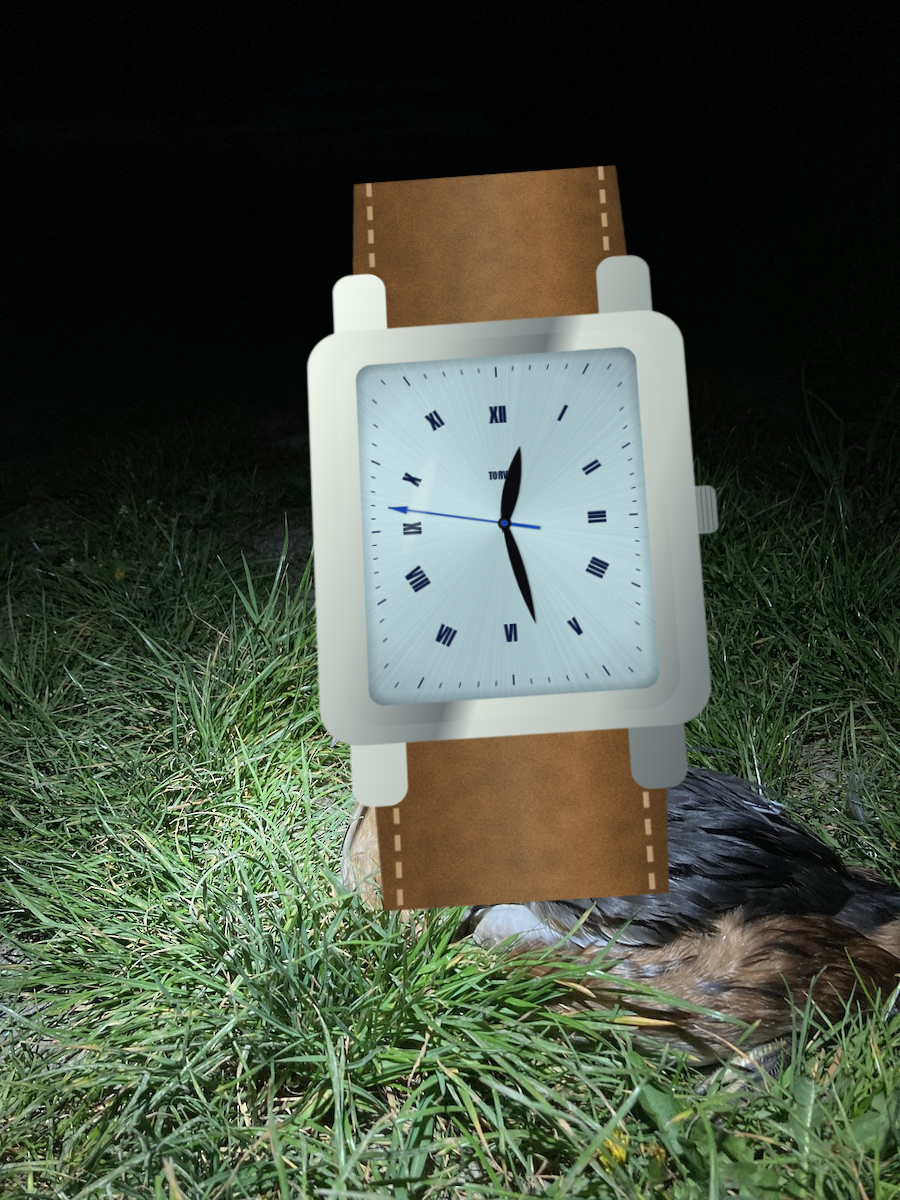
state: 12:27:47
